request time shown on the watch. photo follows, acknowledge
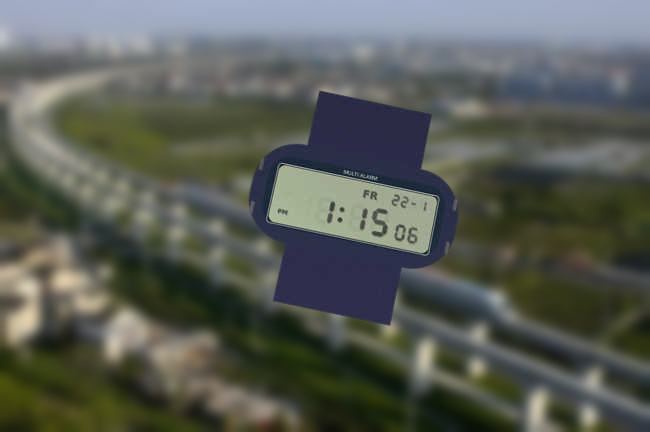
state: 1:15:06
